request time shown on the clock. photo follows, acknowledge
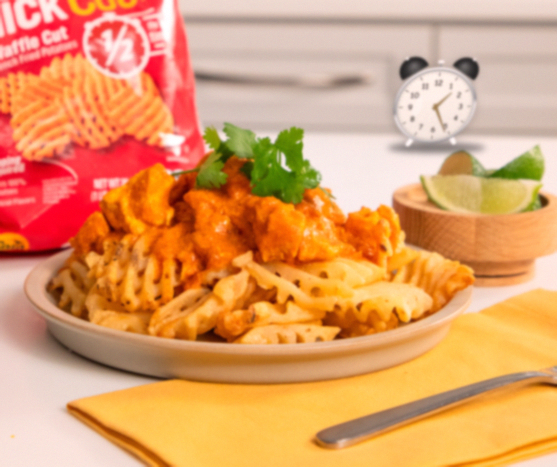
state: 1:26
